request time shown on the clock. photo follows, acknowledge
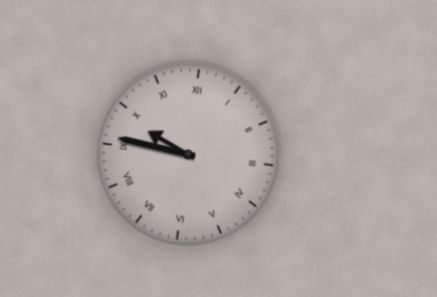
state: 9:46
